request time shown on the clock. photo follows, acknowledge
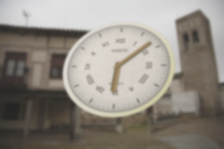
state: 6:08
